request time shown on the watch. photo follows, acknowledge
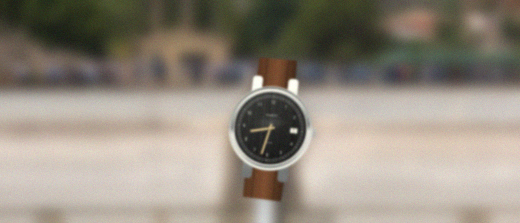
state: 8:32
